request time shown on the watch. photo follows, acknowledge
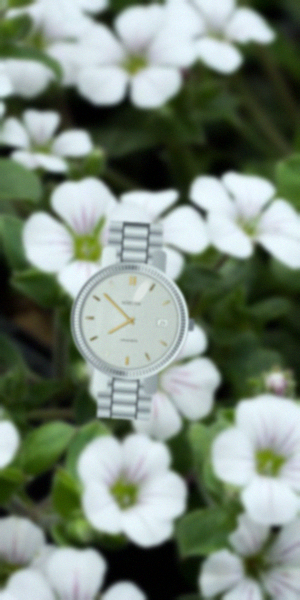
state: 7:52
